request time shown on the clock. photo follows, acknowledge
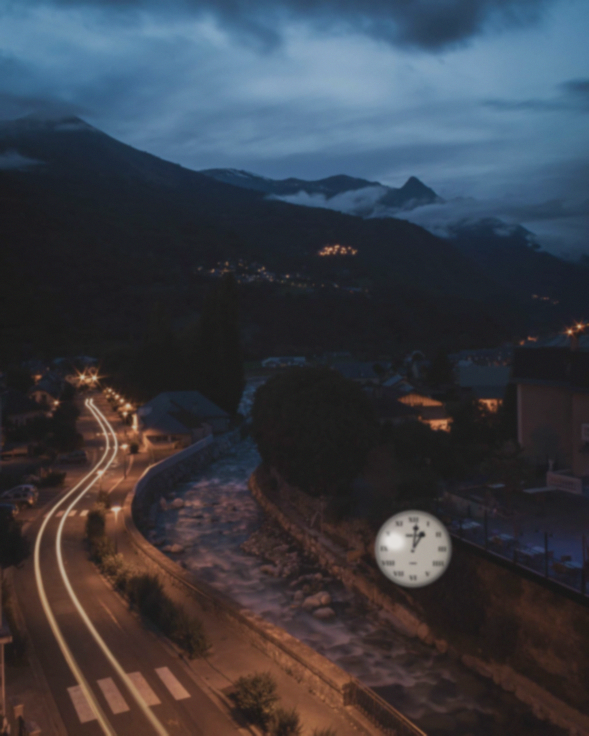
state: 1:01
